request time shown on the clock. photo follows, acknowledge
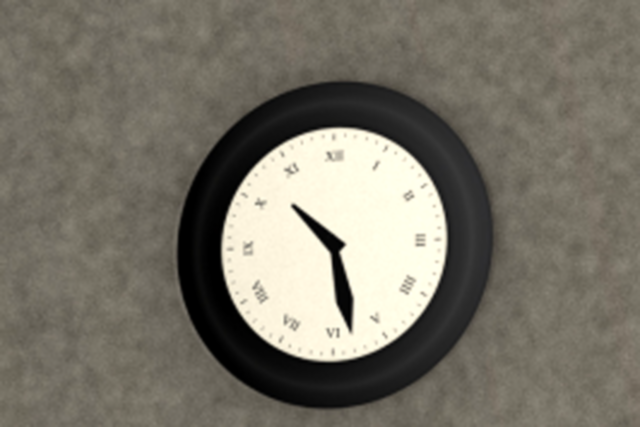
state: 10:28
